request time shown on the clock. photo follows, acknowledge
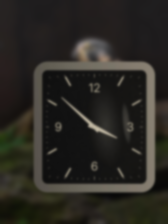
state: 3:52
